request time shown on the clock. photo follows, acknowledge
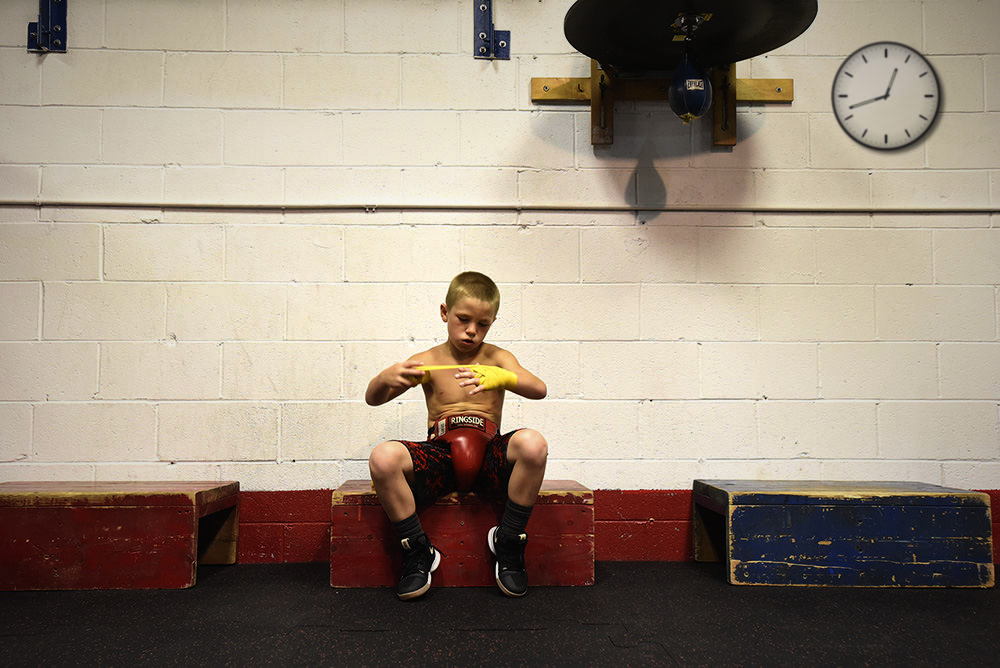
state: 12:42
